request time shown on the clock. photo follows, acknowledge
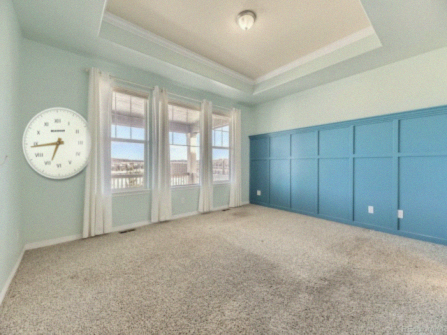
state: 6:44
